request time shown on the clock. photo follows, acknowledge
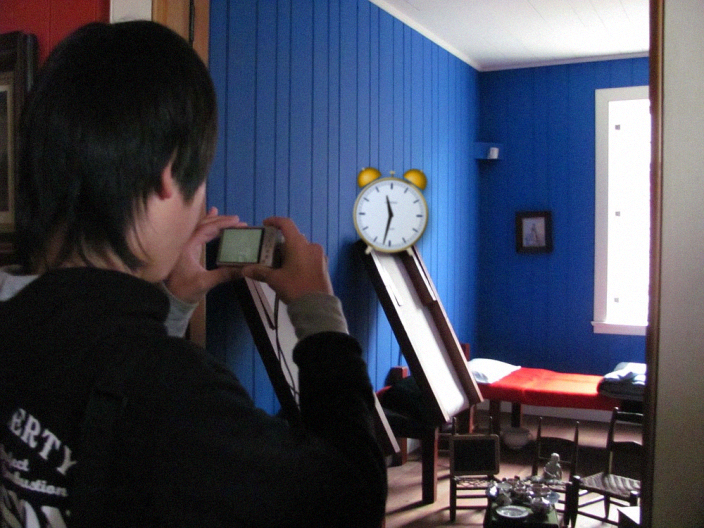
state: 11:32
